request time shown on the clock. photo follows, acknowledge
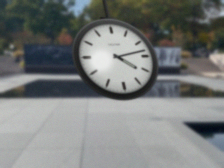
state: 4:13
